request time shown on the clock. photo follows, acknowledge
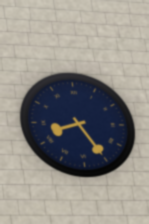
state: 8:25
